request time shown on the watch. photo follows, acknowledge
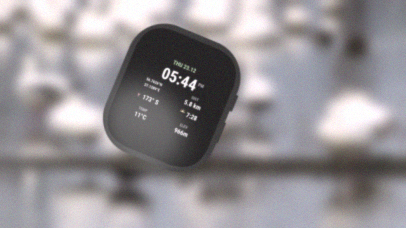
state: 5:44
